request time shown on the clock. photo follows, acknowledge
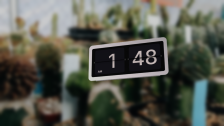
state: 1:48
